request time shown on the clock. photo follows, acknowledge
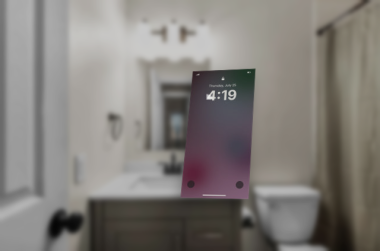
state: 4:19
